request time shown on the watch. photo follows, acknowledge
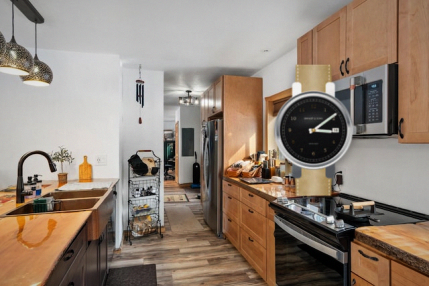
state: 3:09
